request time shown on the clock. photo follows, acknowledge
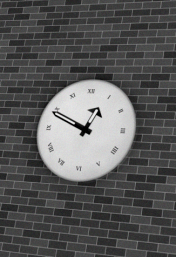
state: 12:49
